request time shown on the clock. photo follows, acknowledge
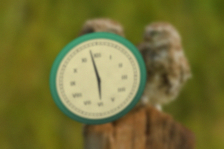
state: 5:58
